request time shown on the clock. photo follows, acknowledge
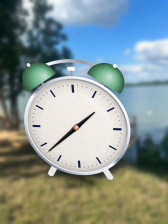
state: 1:38
